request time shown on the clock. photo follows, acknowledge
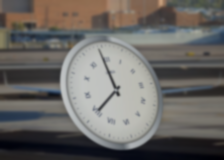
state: 7:59
